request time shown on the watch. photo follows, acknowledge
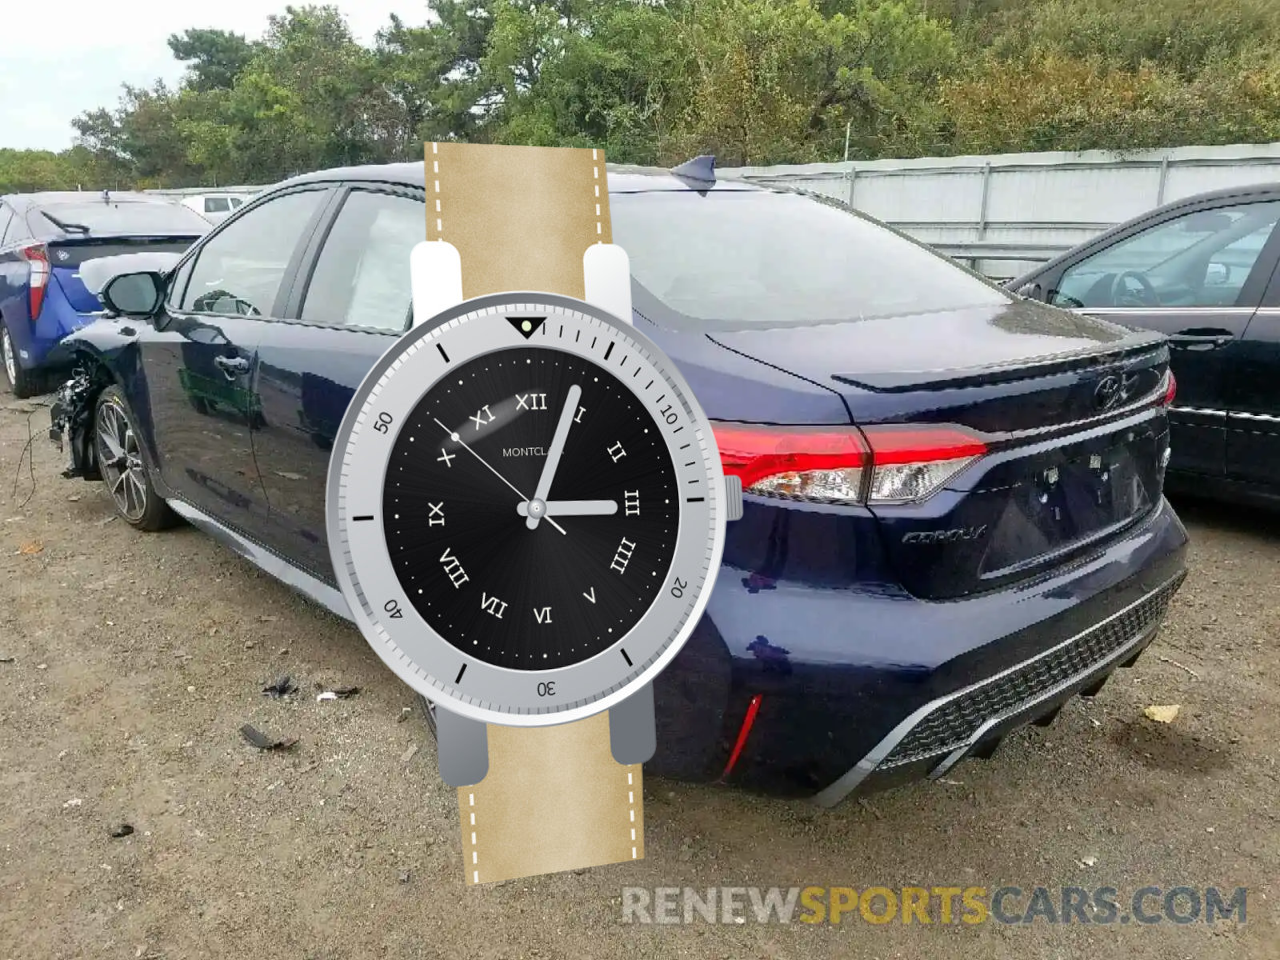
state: 3:03:52
